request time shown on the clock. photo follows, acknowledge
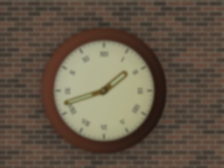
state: 1:42
